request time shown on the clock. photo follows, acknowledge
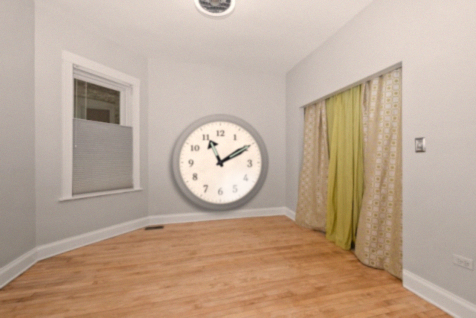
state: 11:10
